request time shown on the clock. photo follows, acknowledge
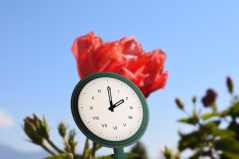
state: 2:00
